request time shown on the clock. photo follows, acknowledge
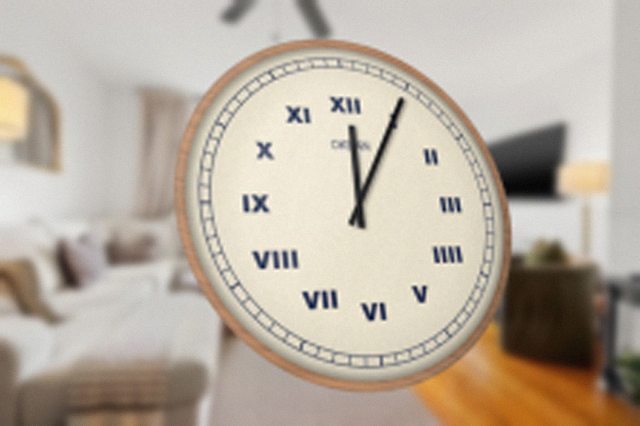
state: 12:05
